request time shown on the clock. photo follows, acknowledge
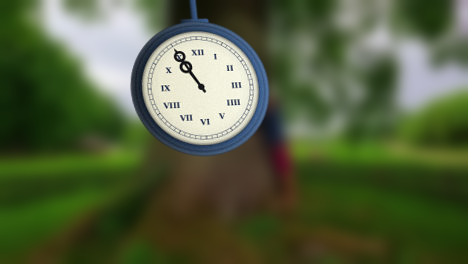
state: 10:55
